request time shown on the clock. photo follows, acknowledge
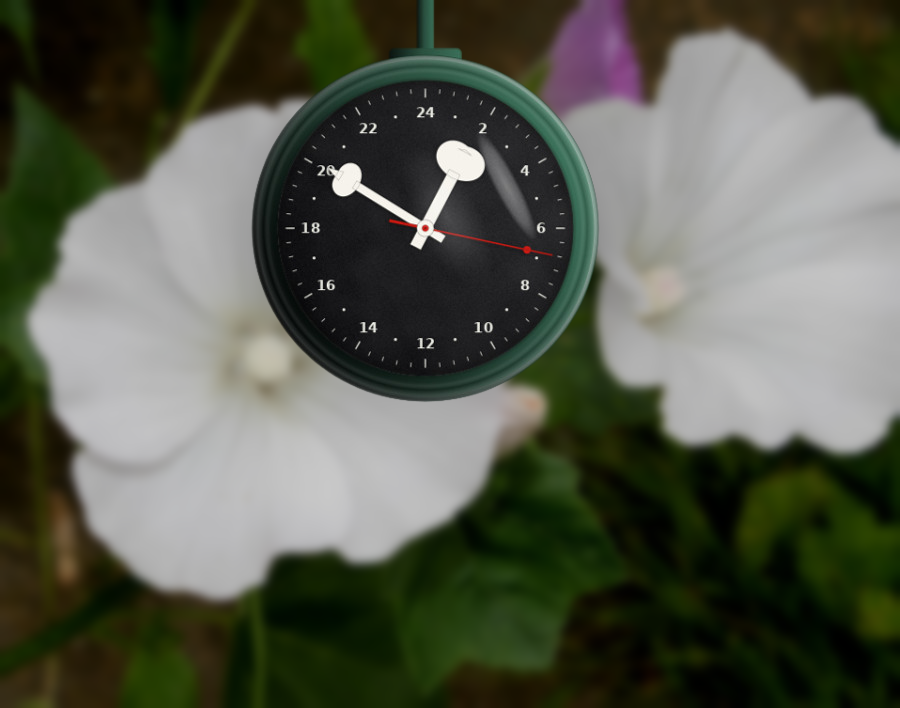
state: 1:50:17
